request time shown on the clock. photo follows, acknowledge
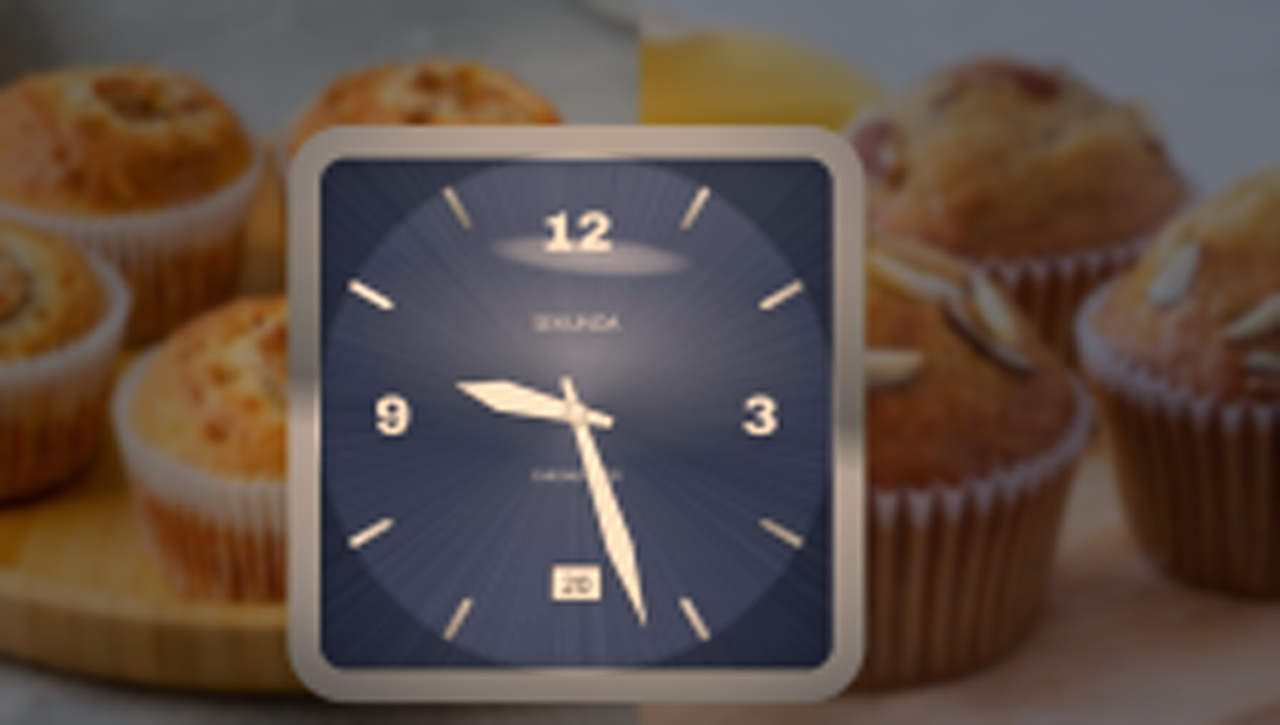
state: 9:27
